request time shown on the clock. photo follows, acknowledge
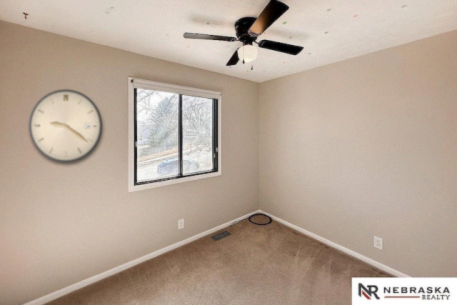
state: 9:21
